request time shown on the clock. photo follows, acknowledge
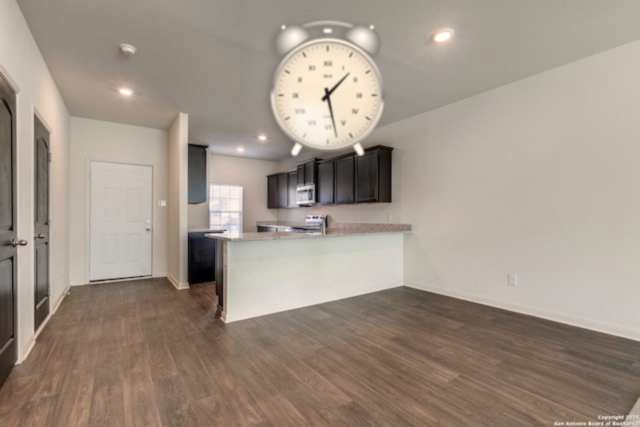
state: 1:28
